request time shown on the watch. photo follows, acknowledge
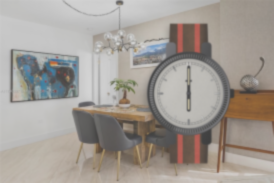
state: 6:00
